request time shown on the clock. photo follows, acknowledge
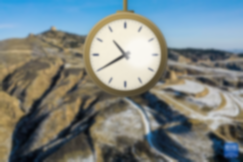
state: 10:40
